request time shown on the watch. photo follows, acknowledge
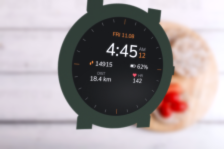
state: 4:45
